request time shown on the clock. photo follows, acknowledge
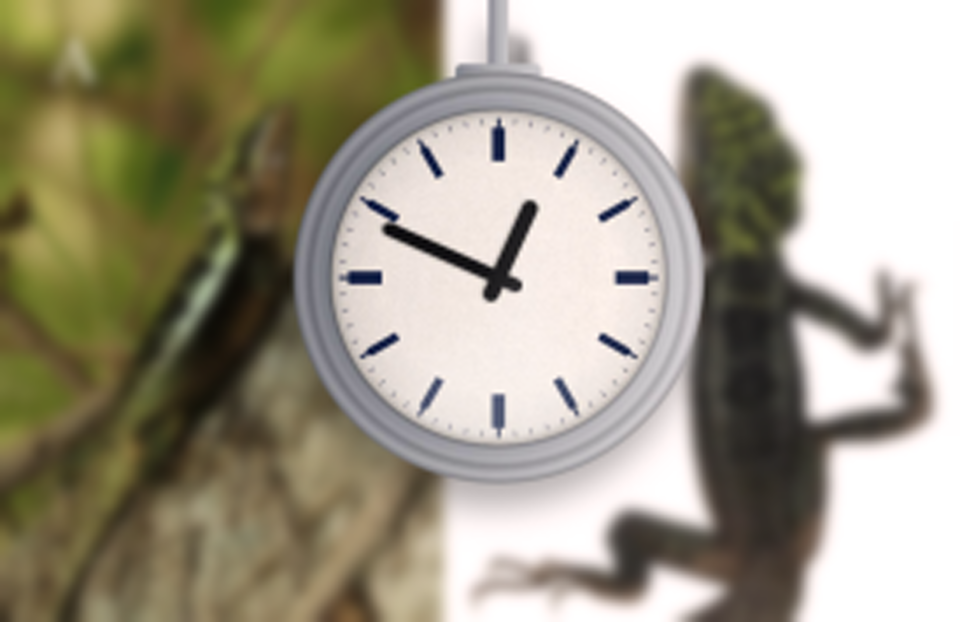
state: 12:49
